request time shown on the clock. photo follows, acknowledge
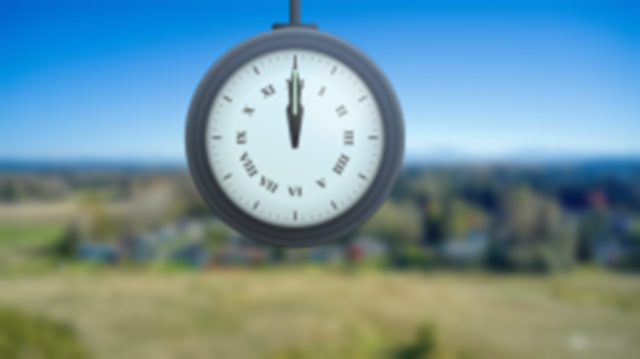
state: 12:00
